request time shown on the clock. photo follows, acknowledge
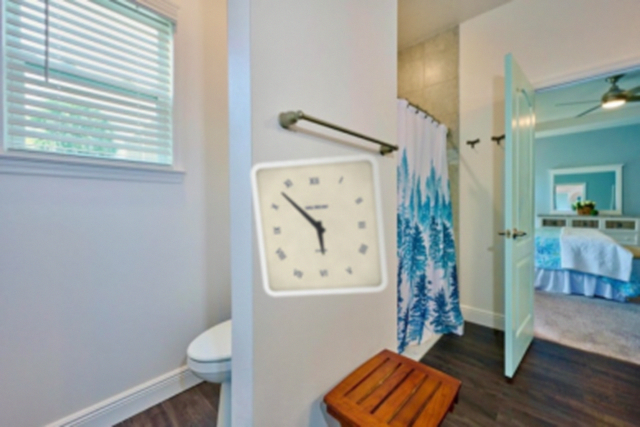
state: 5:53
